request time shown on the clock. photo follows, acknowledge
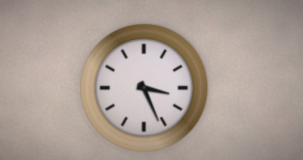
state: 3:26
